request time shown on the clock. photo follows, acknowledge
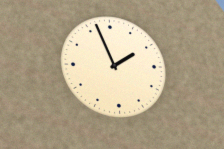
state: 1:57
